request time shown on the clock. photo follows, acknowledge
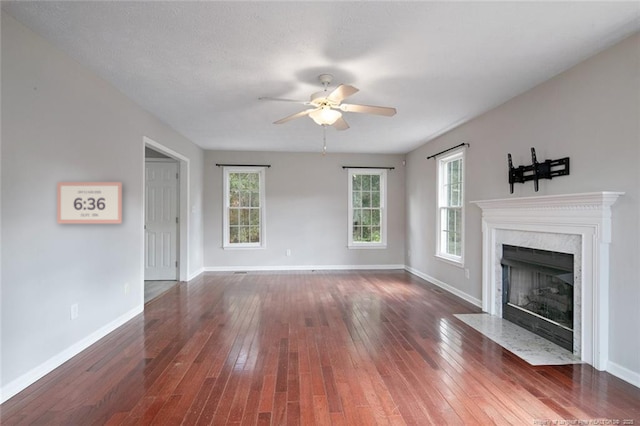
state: 6:36
